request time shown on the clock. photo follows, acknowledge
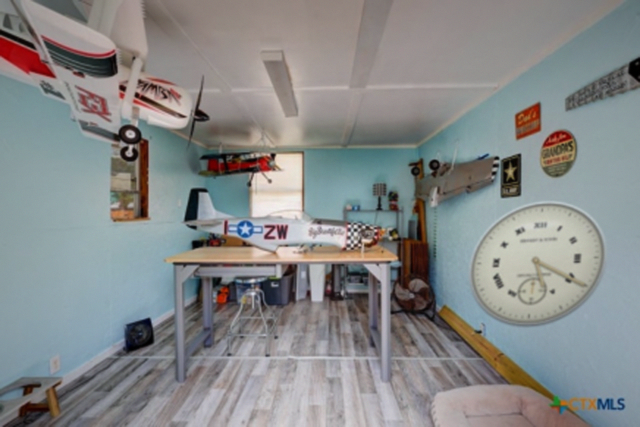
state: 5:20
